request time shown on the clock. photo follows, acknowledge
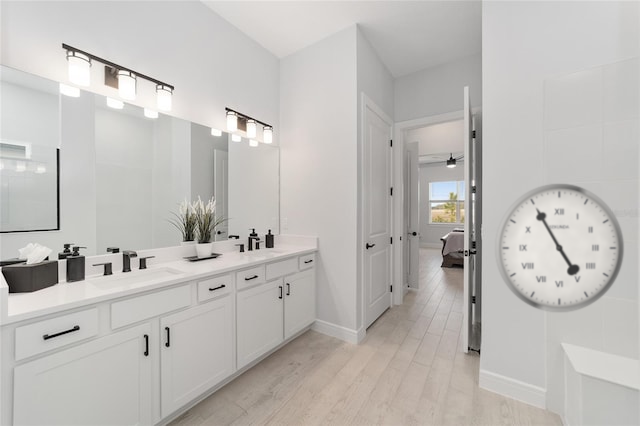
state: 4:55
